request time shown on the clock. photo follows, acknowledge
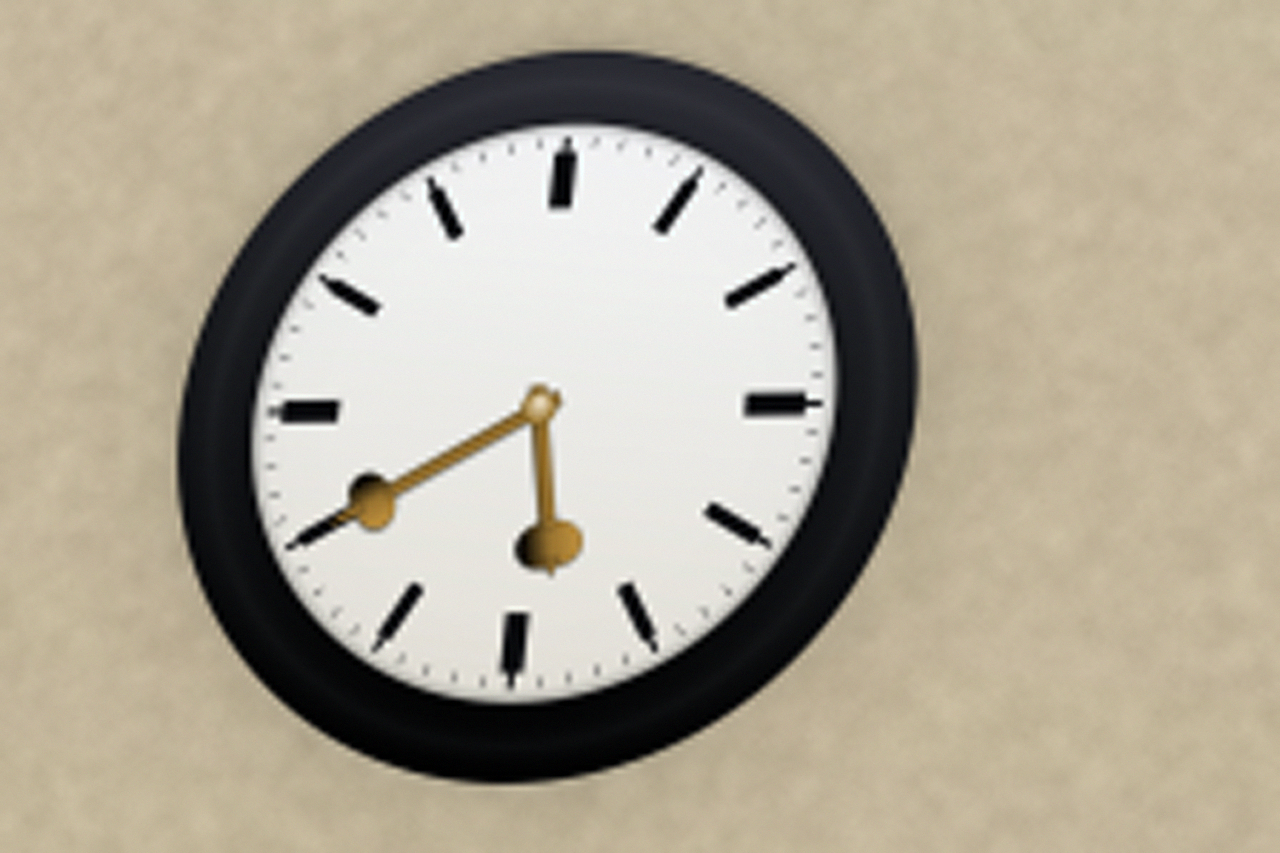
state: 5:40
